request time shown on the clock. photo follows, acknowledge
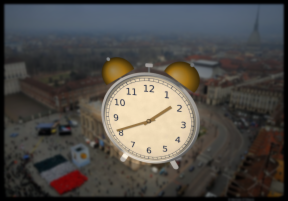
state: 1:41
